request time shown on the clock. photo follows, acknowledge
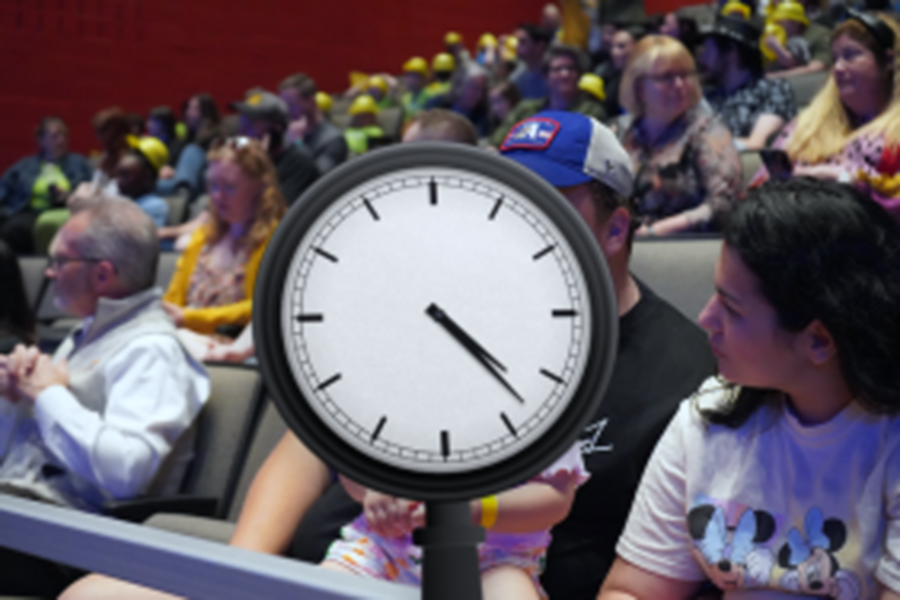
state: 4:23
